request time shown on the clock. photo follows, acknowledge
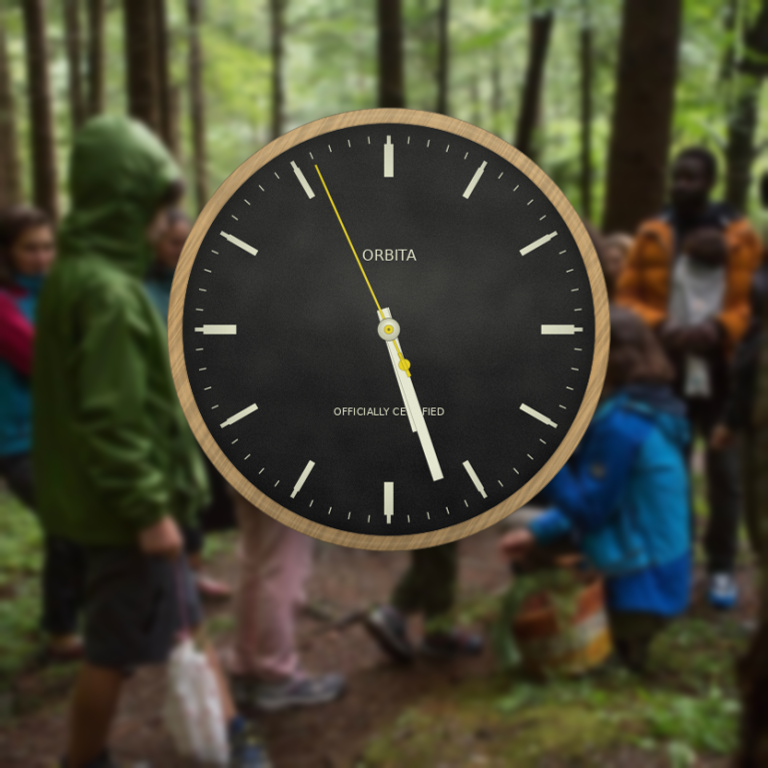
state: 5:26:56
